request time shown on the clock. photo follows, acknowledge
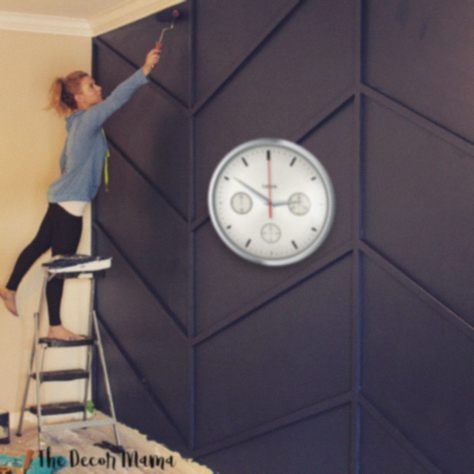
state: 2:51
